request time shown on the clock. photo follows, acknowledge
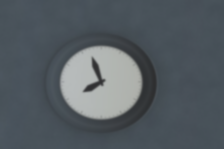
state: 7:57
